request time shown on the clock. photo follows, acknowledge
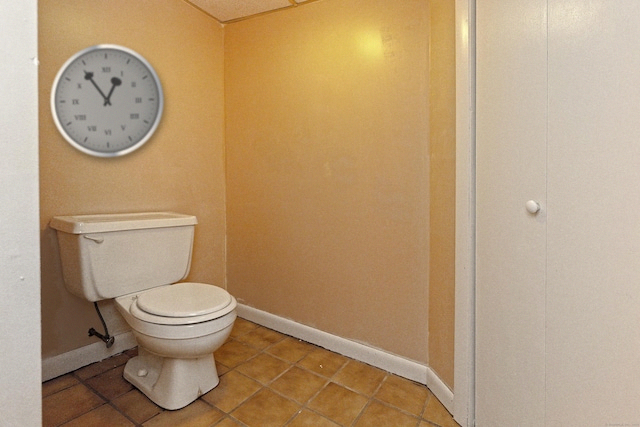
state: 12:54
